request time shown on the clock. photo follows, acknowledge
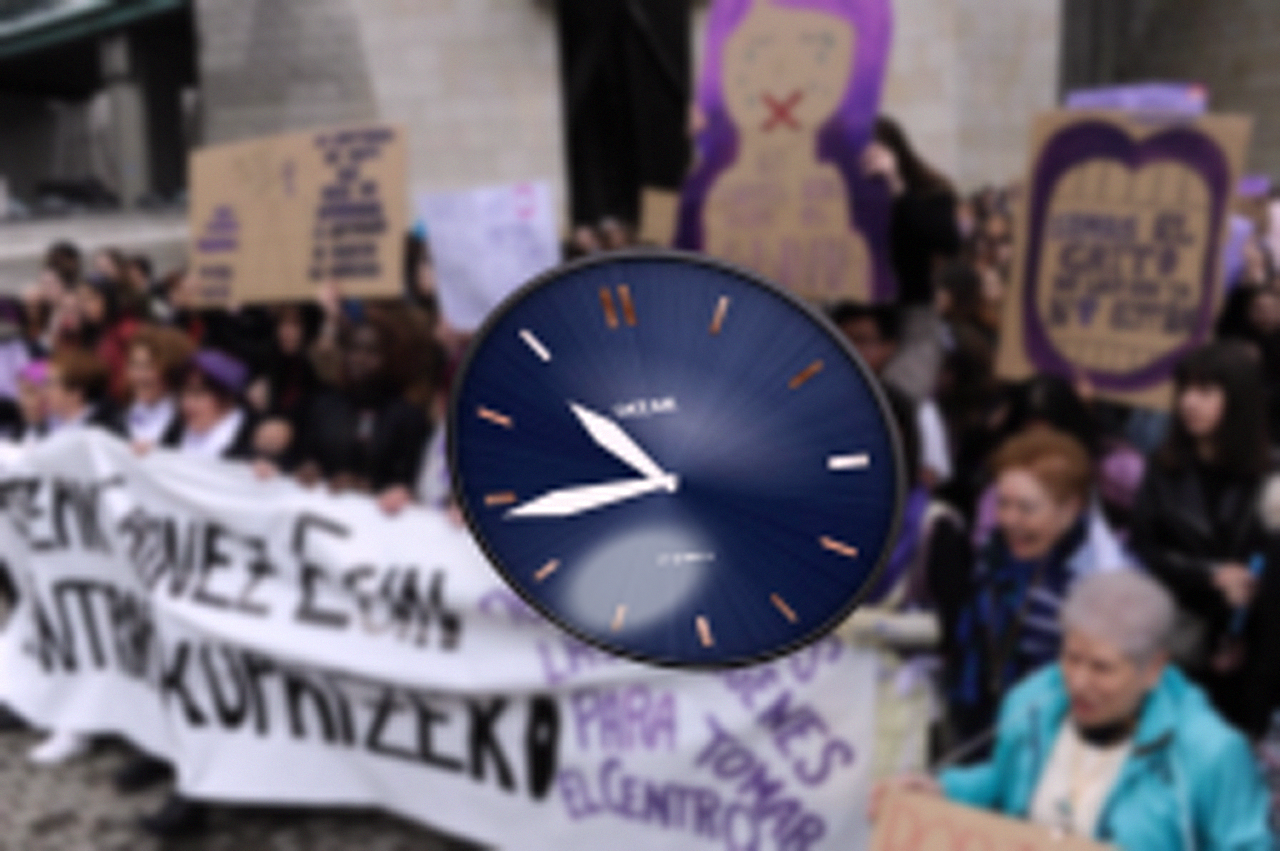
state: 10:44
